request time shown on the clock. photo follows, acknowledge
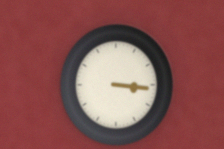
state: 3:16
